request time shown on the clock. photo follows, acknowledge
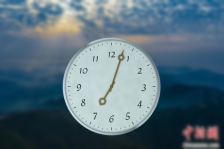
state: 7:03
